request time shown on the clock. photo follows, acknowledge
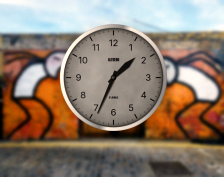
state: 1:34
